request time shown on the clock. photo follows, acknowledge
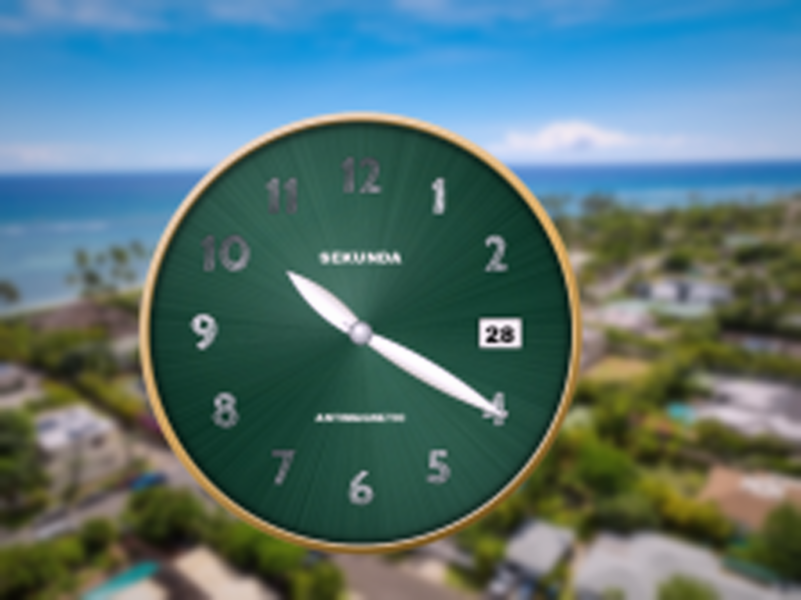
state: 10:20
